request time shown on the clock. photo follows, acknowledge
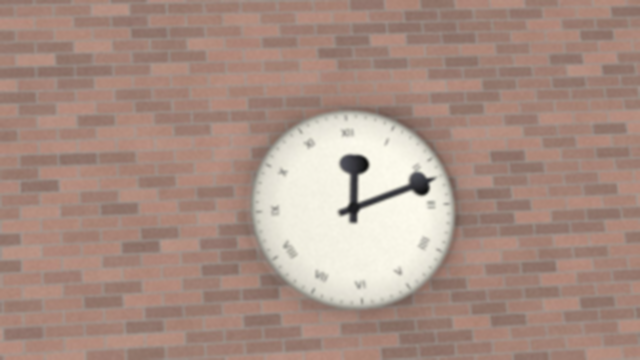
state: 12:12
